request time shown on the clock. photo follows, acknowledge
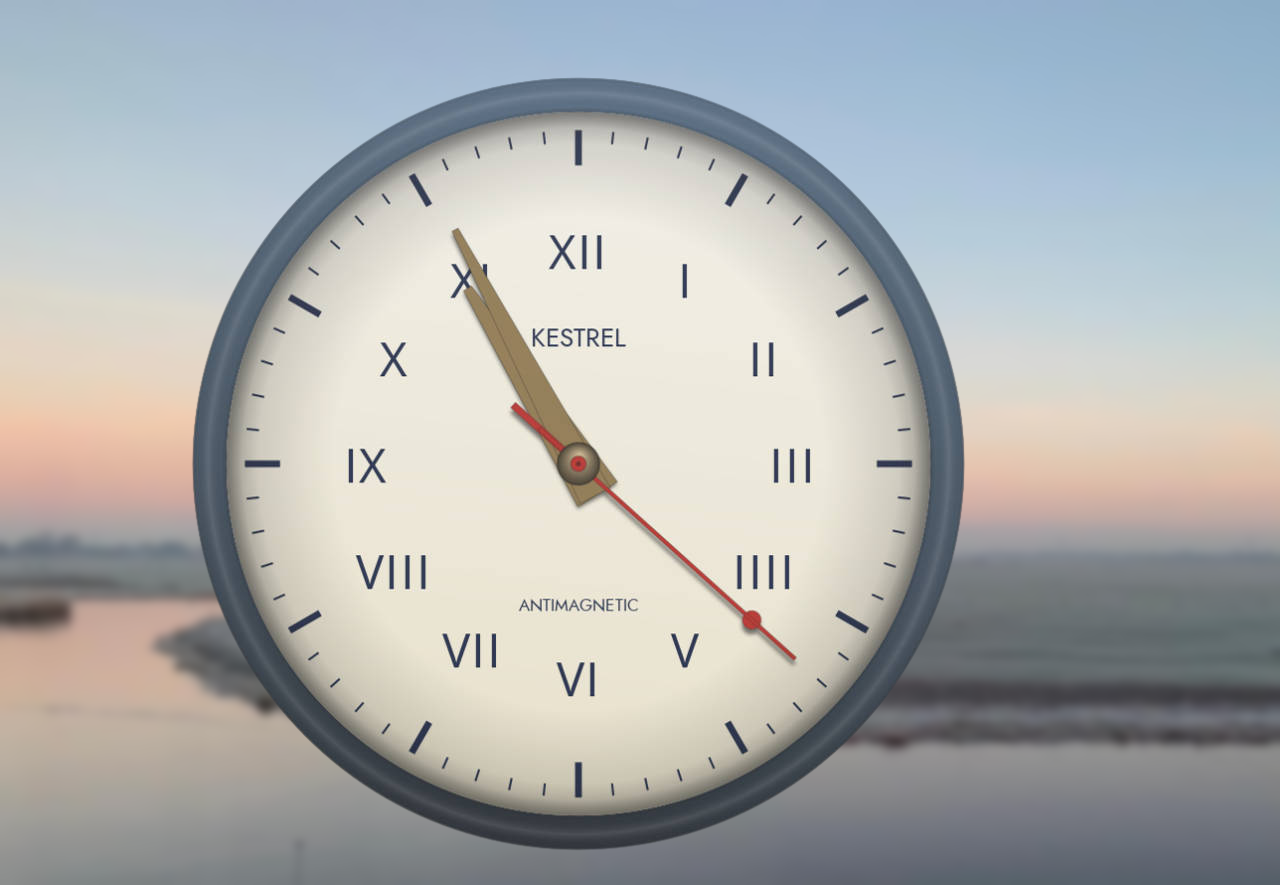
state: 10:55:22
